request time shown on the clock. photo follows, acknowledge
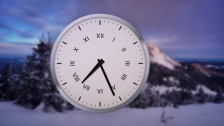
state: 7:26
